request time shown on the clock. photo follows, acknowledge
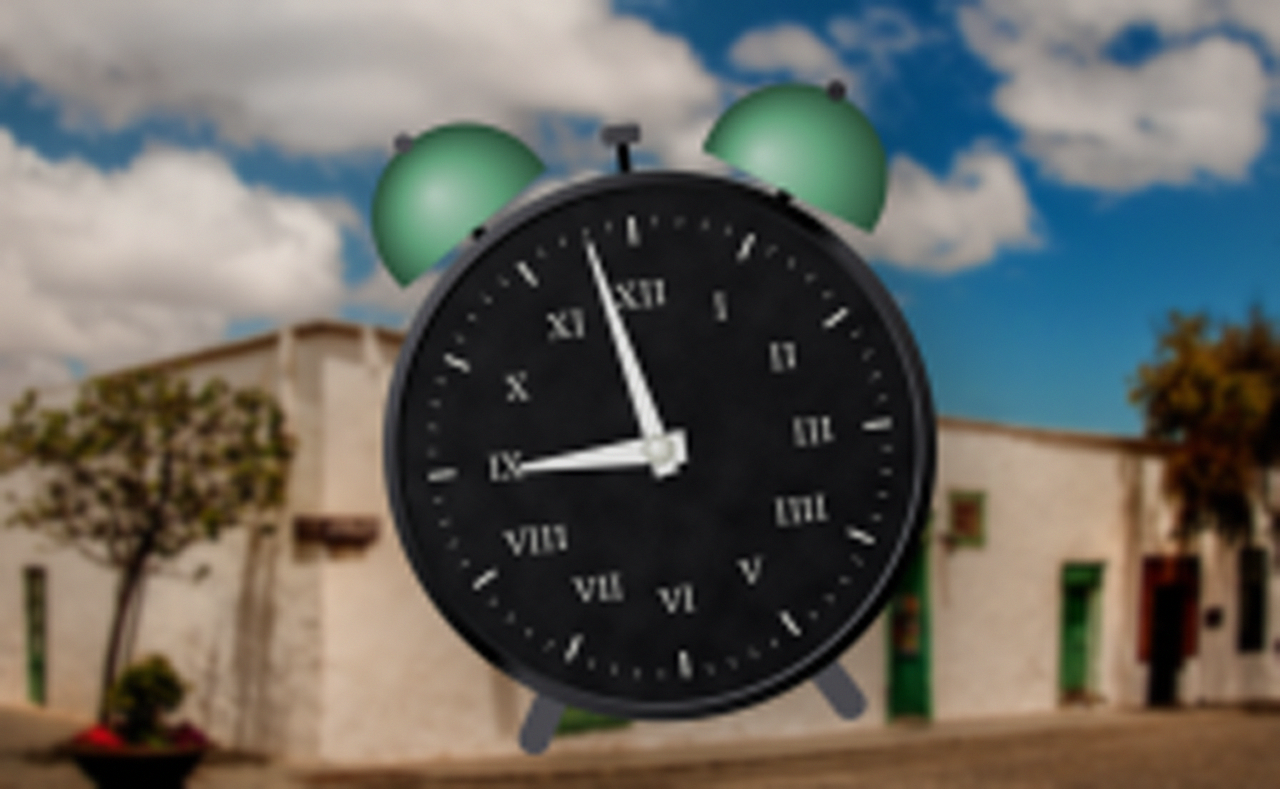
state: 8:58
